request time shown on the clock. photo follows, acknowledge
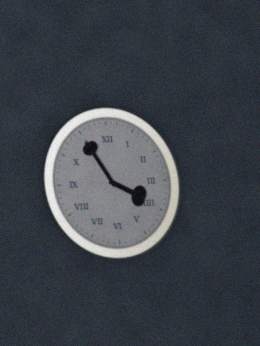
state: 3:55
